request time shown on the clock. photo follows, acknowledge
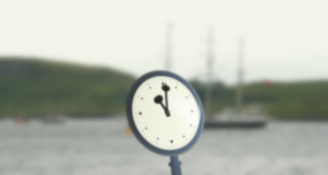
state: 11:01
